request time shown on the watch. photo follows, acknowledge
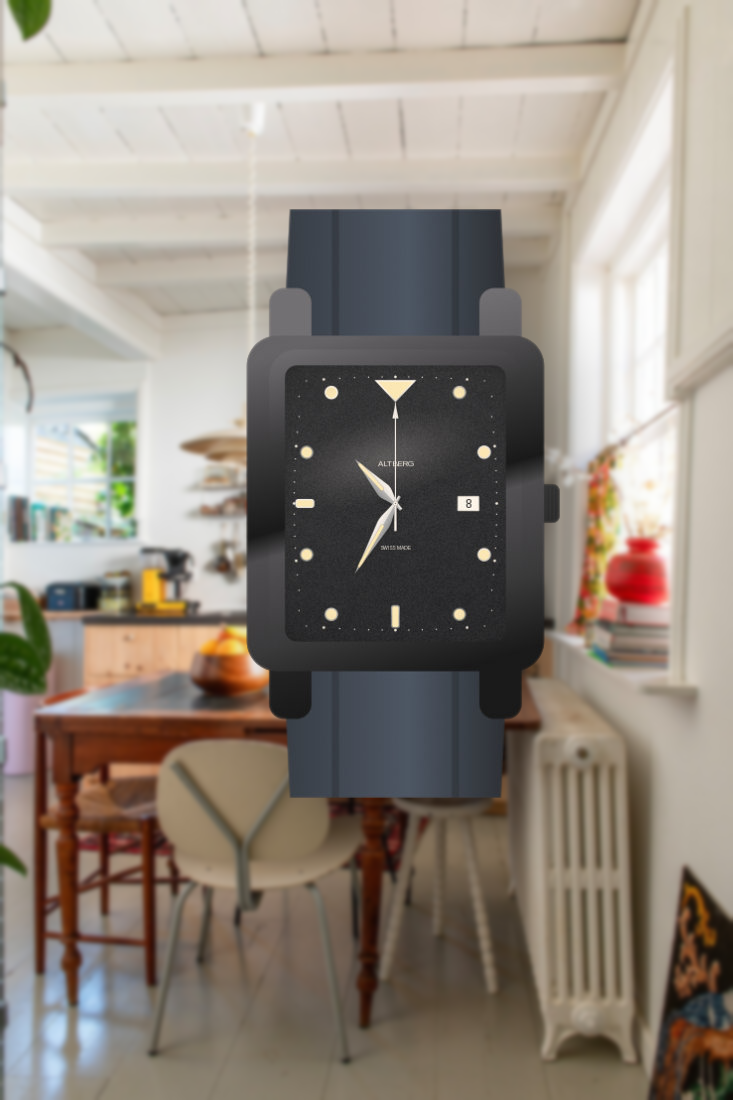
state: 10:35:00
